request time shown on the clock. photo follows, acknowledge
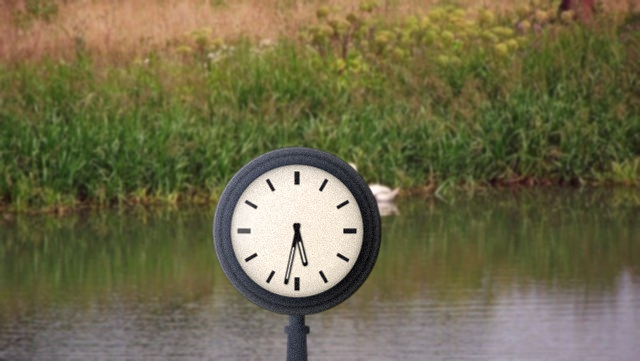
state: 5:32
